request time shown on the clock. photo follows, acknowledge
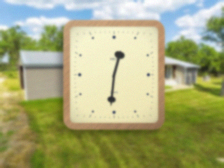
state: 12:31
